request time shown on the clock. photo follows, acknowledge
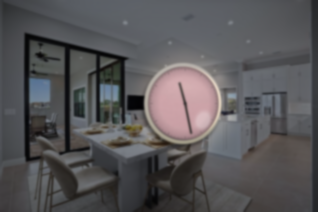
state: 11:28
